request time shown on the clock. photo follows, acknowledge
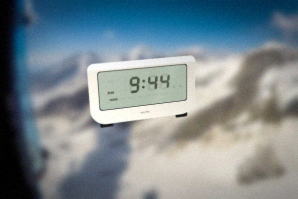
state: 9:44
